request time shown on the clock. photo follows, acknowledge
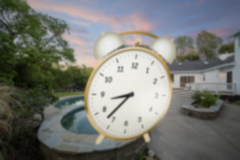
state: 8:37
